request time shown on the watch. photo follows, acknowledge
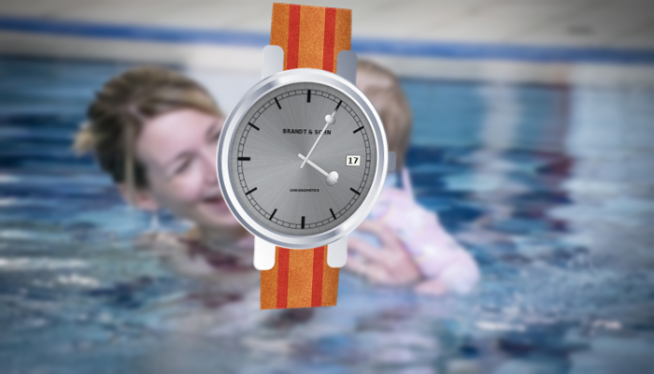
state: 4:05
